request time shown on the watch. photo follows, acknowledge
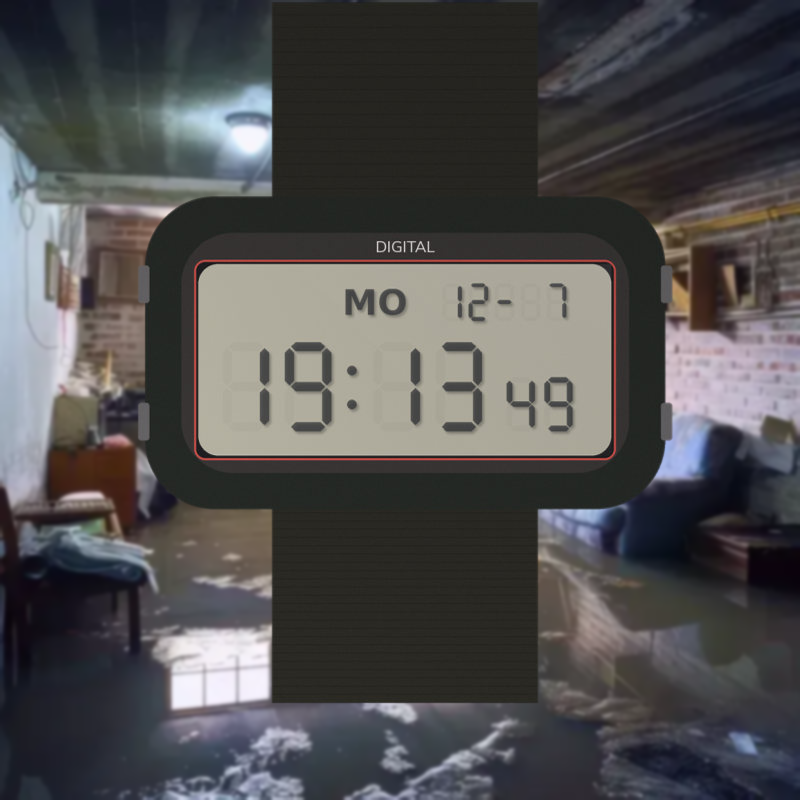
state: 19:13:49
